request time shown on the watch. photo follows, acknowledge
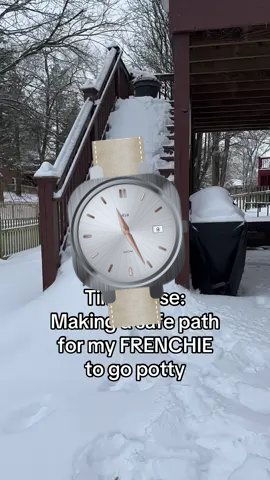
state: 11:26
